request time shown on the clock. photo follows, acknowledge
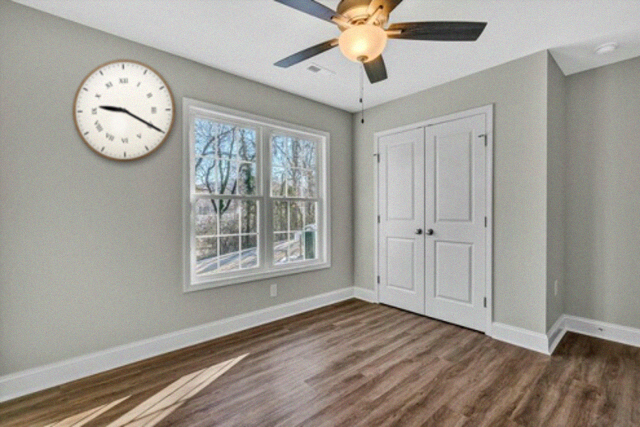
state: 9:20
